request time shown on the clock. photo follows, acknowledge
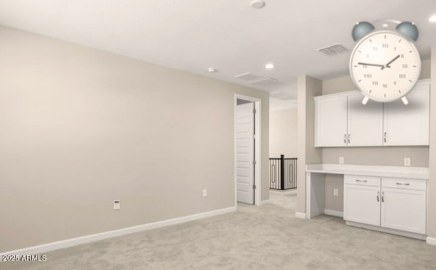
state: 1:46
